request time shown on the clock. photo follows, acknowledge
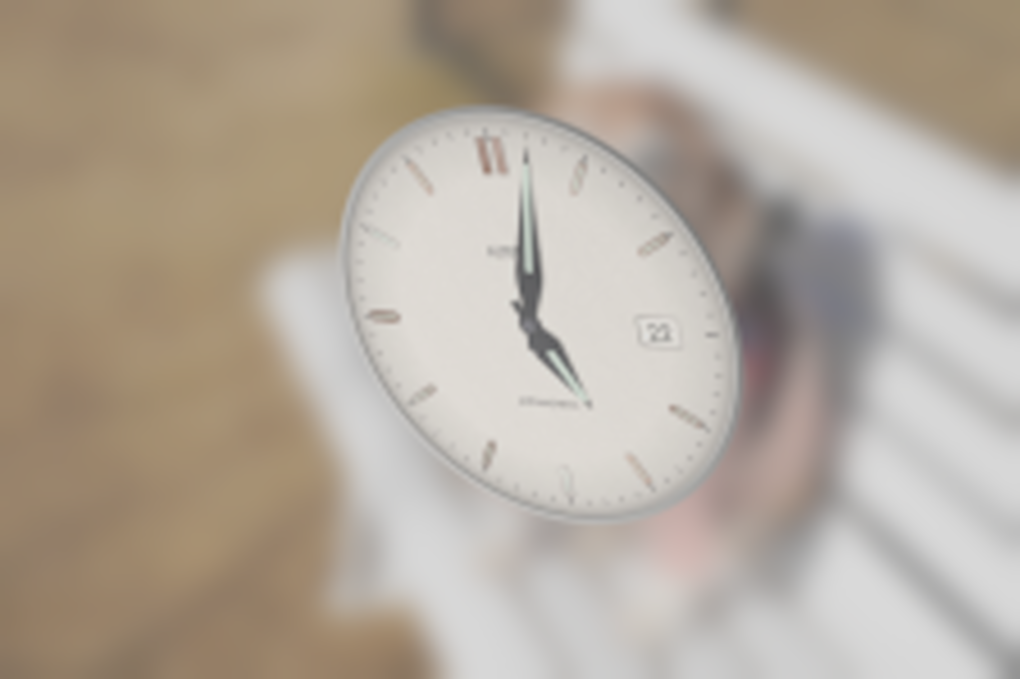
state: 5:02
